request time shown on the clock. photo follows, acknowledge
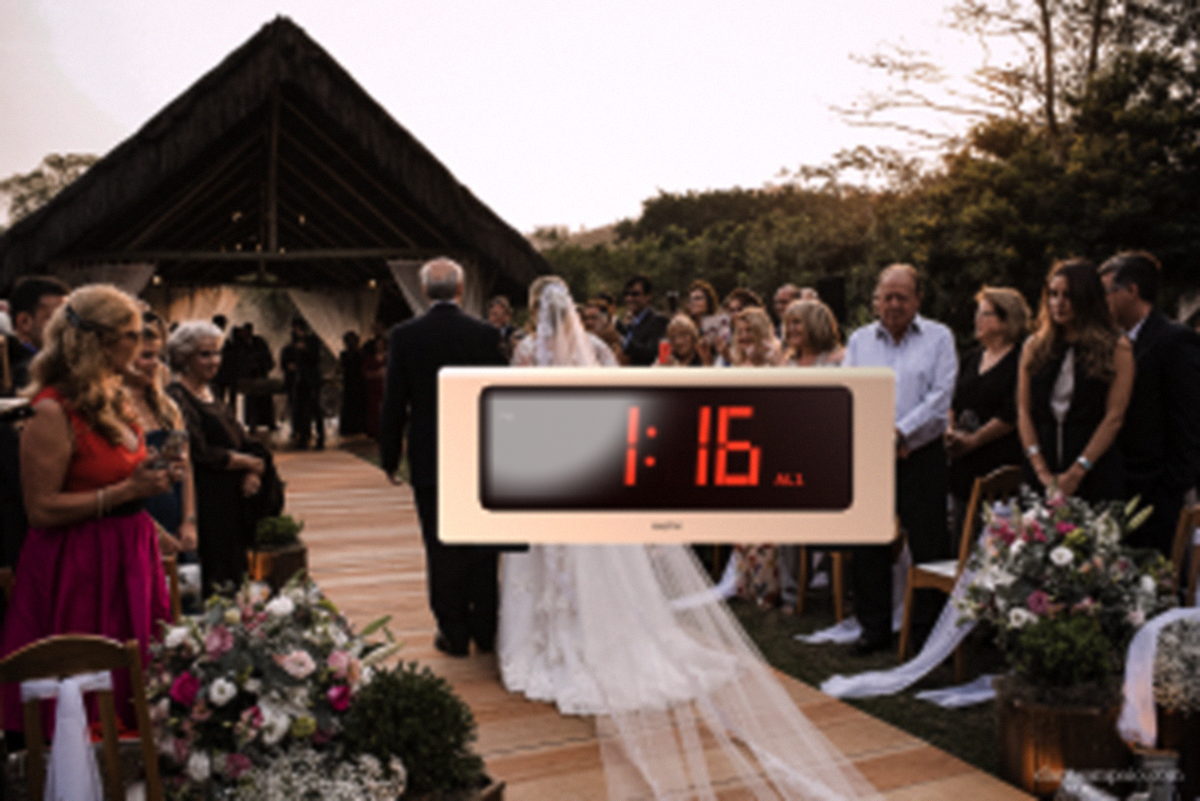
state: 1:16
